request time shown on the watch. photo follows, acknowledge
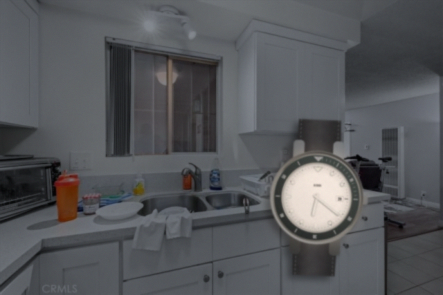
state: 6:21
